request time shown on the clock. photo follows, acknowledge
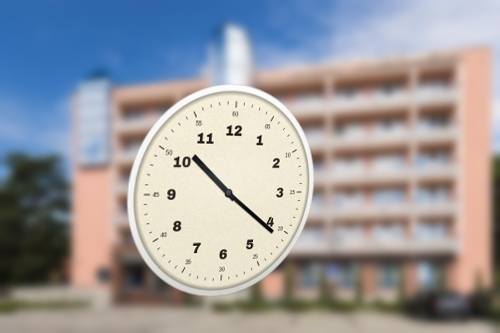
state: 10:21
